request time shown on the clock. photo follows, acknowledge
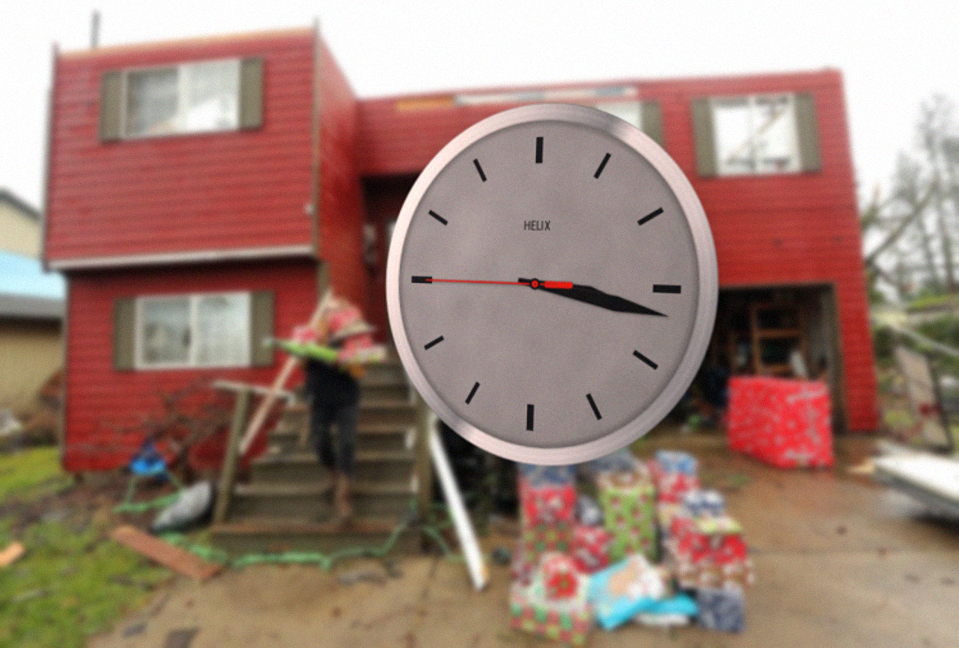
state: 3:16:45
